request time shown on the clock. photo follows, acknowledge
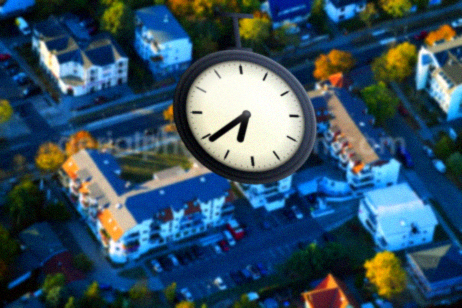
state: 6:39
